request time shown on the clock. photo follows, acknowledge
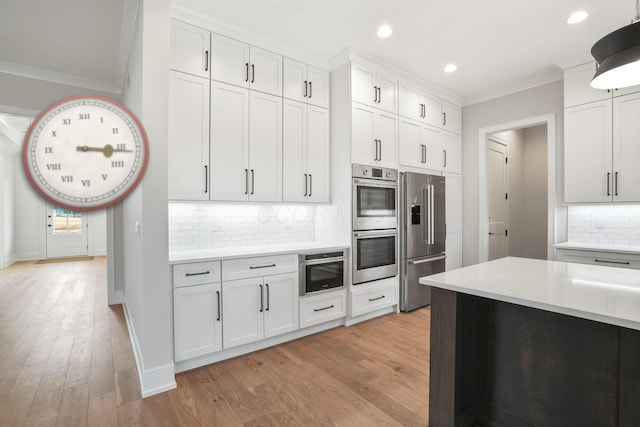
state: 3:16
